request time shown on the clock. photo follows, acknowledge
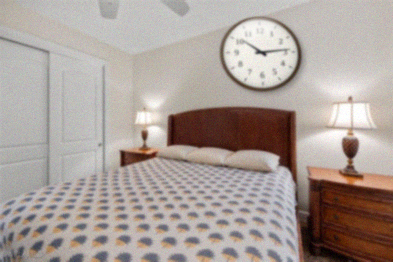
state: 10:14
